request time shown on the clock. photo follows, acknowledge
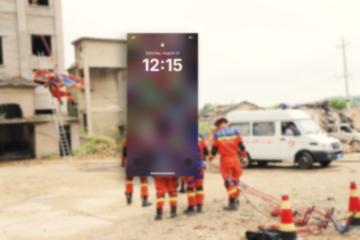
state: 12:15
